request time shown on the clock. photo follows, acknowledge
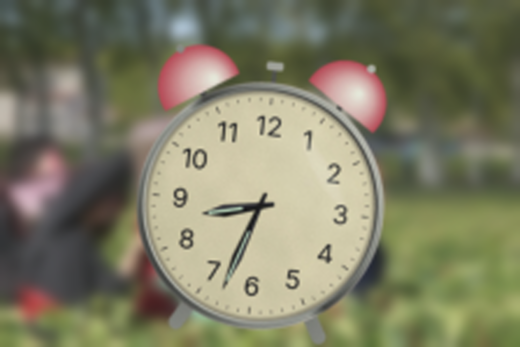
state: 8:33
